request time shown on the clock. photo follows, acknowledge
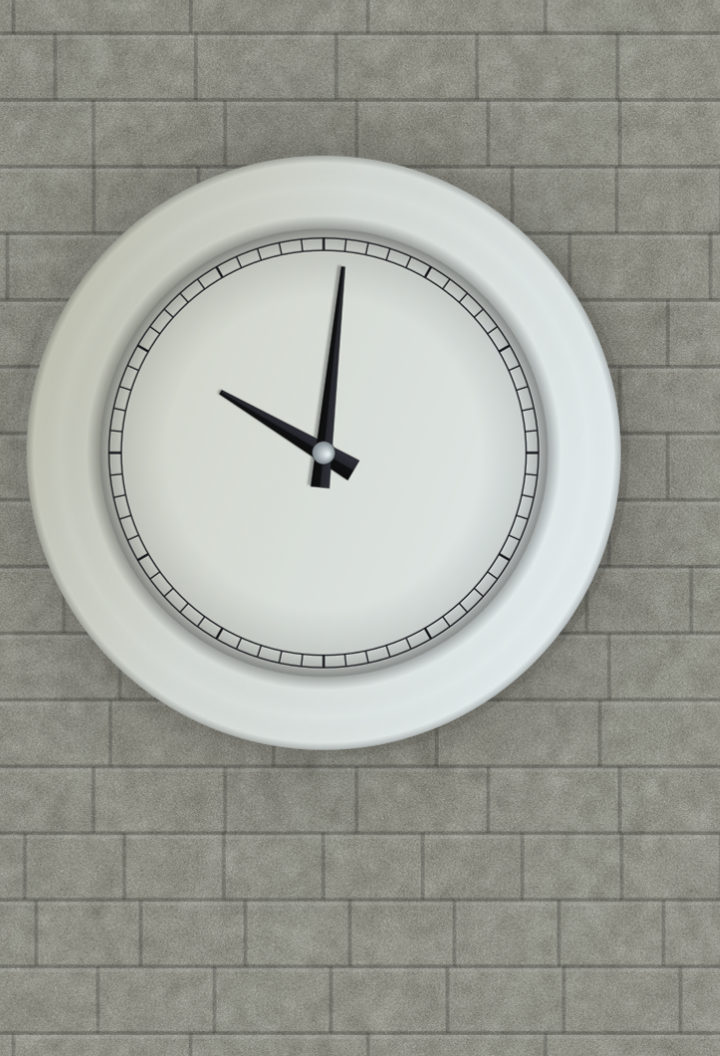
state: 10:01
